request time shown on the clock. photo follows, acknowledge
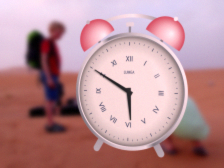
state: 5:50
